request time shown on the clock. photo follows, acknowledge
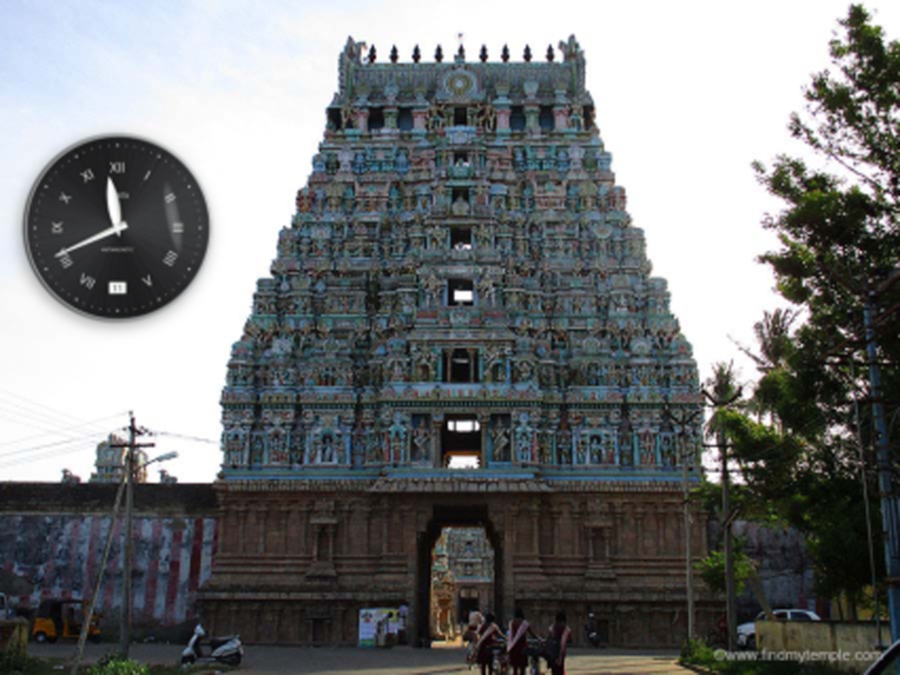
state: 11:41
